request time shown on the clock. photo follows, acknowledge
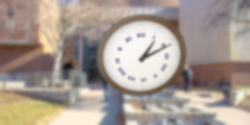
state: 1:11
